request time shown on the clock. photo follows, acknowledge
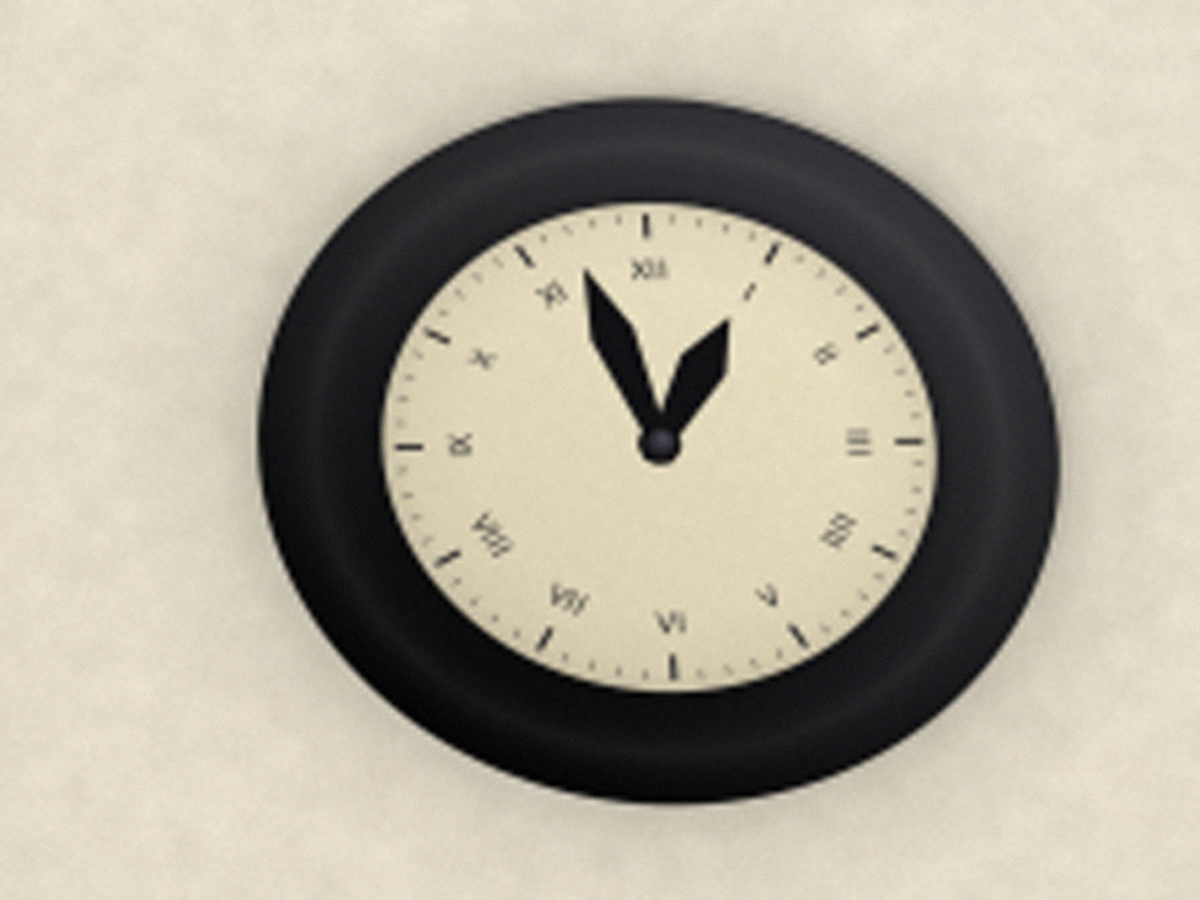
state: 12:57
